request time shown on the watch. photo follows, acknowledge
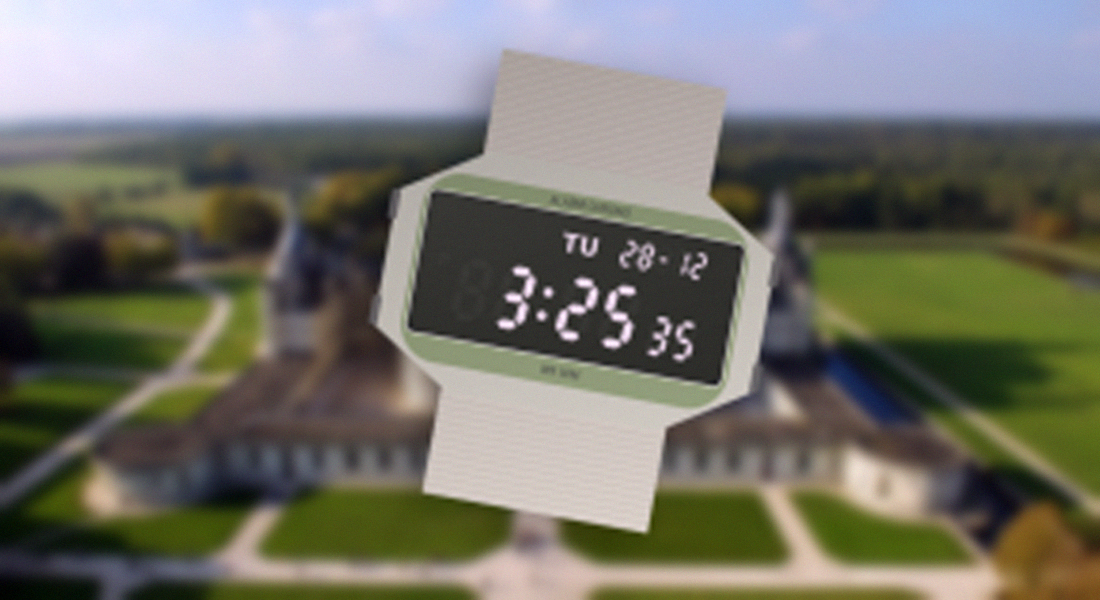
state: 3:25:35
